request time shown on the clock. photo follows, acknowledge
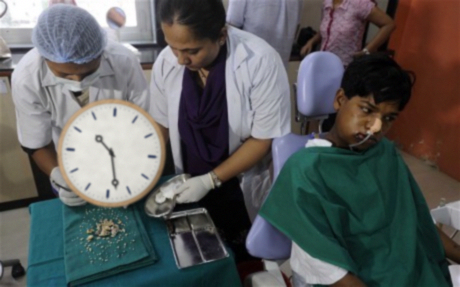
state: 10:28
